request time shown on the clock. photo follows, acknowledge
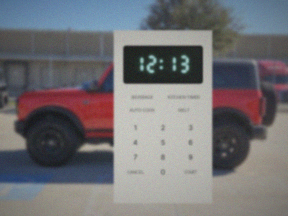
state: 12:13
